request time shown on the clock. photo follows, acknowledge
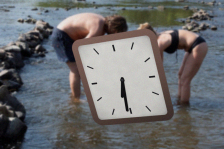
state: 6:31
